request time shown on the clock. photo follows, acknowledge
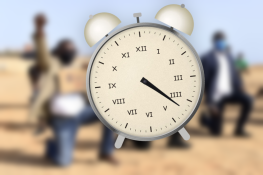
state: 4:22
